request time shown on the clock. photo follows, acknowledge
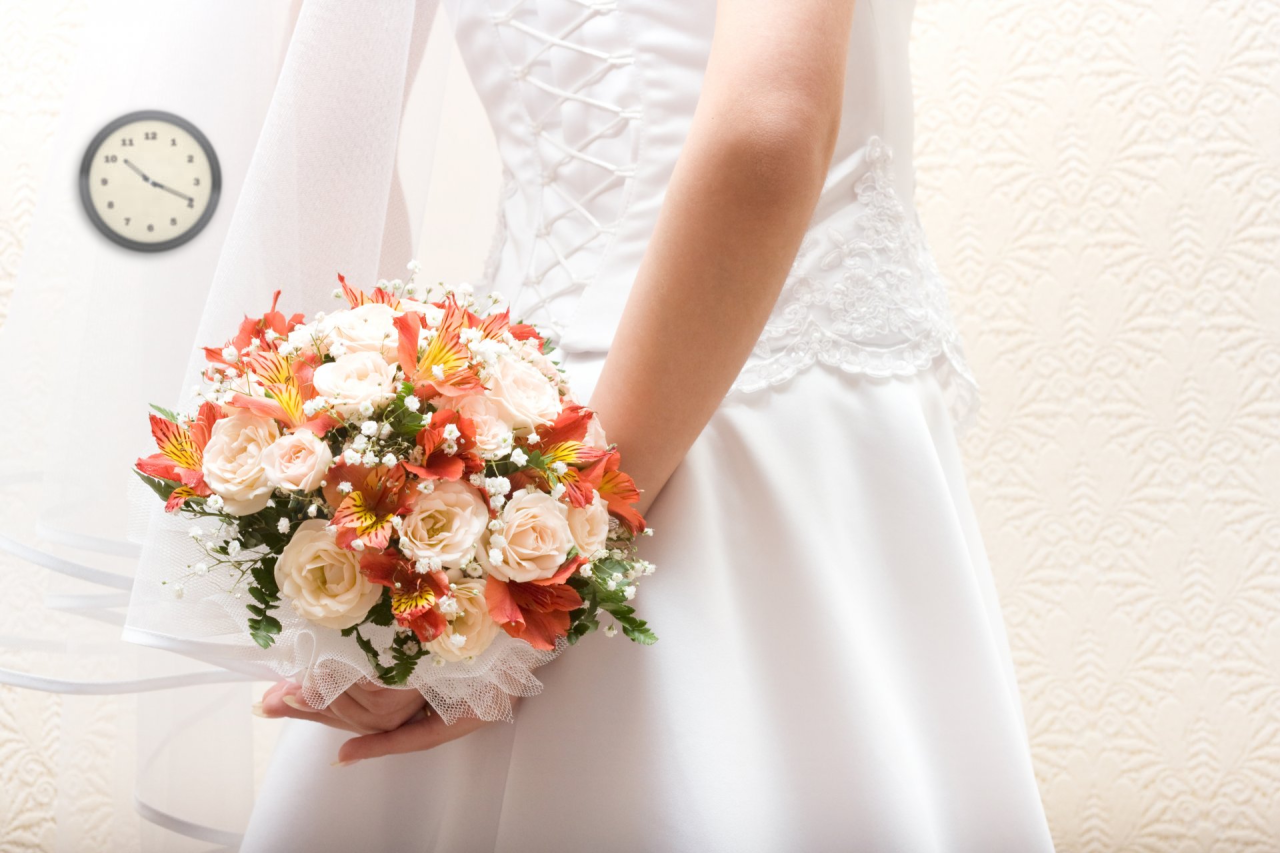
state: 10:19
